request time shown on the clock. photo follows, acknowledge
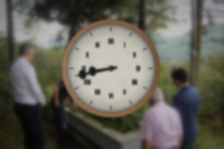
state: 8:43
